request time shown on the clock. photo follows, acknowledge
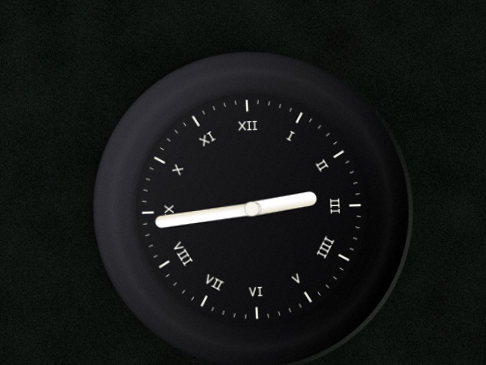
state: 2:44
